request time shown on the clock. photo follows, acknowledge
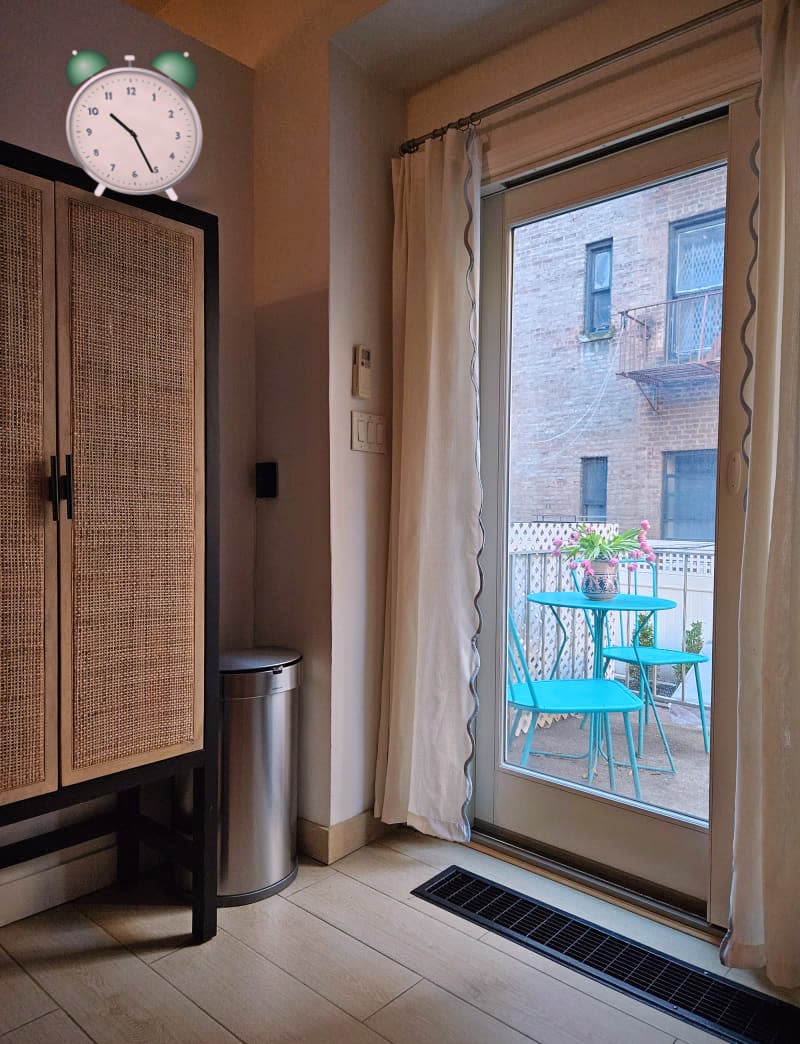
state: 10:26
